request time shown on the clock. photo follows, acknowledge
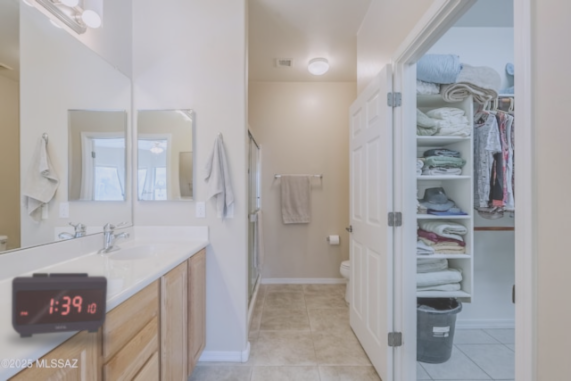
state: 1:39:10
